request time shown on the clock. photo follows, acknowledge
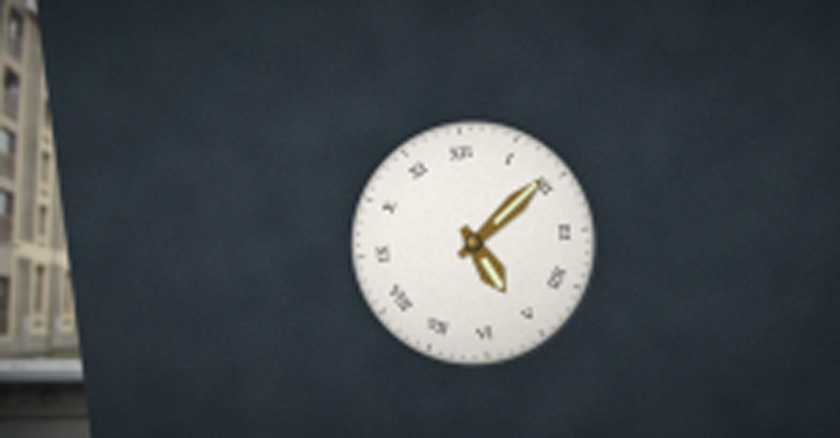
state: 5:09
